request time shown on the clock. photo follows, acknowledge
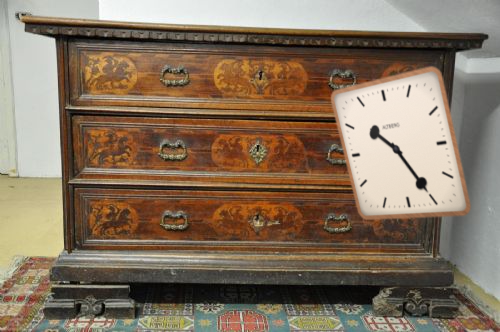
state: 10:25
